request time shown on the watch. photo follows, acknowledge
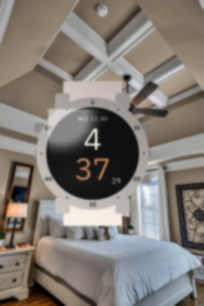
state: 4:37
